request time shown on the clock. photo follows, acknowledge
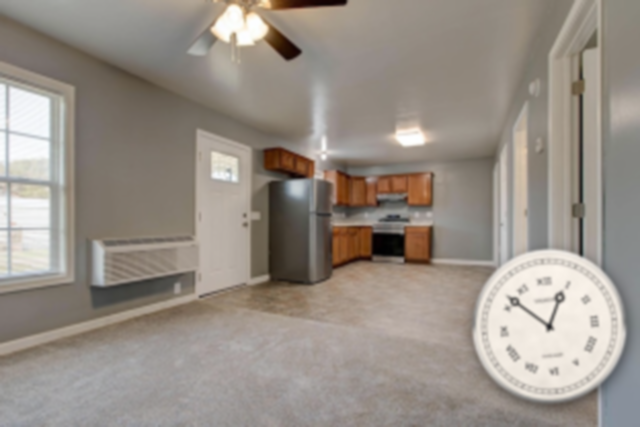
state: 12:52
